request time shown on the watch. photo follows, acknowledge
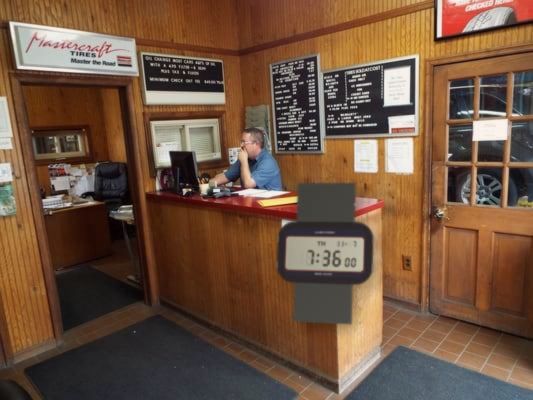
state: 7:36
